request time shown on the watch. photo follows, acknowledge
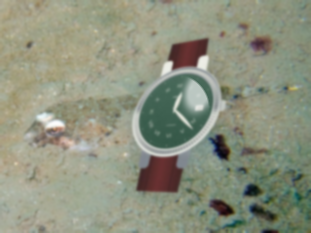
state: 12:22
